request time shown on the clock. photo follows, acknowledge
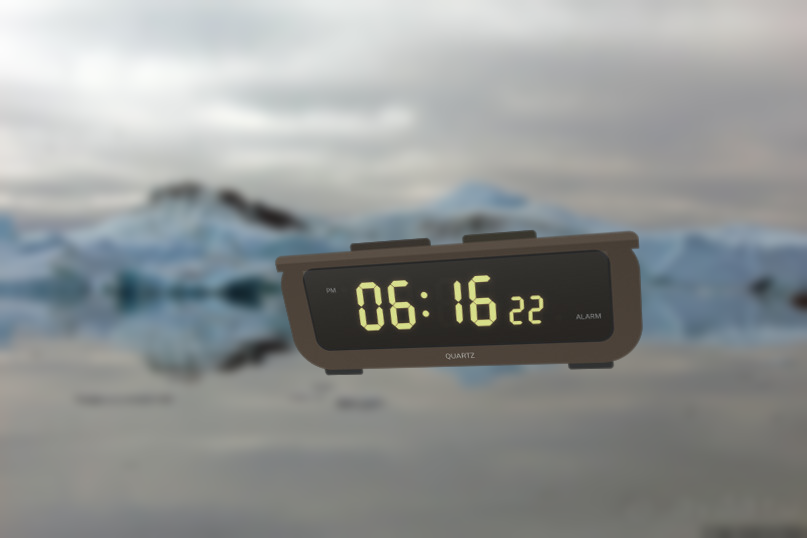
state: 6:16:22
